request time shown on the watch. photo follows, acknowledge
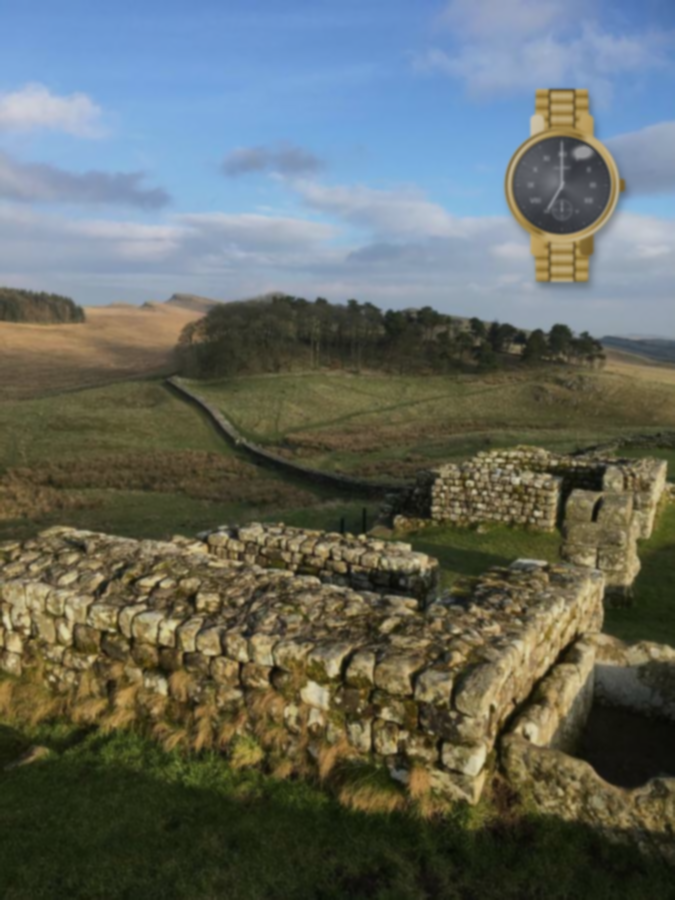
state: 7:00
